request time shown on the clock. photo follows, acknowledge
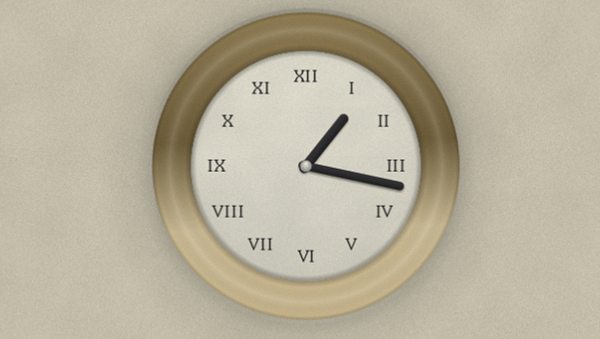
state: 1:17
